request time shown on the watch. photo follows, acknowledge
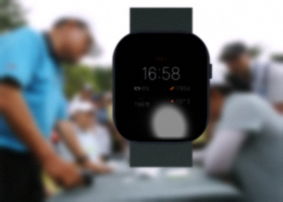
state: 16:58
